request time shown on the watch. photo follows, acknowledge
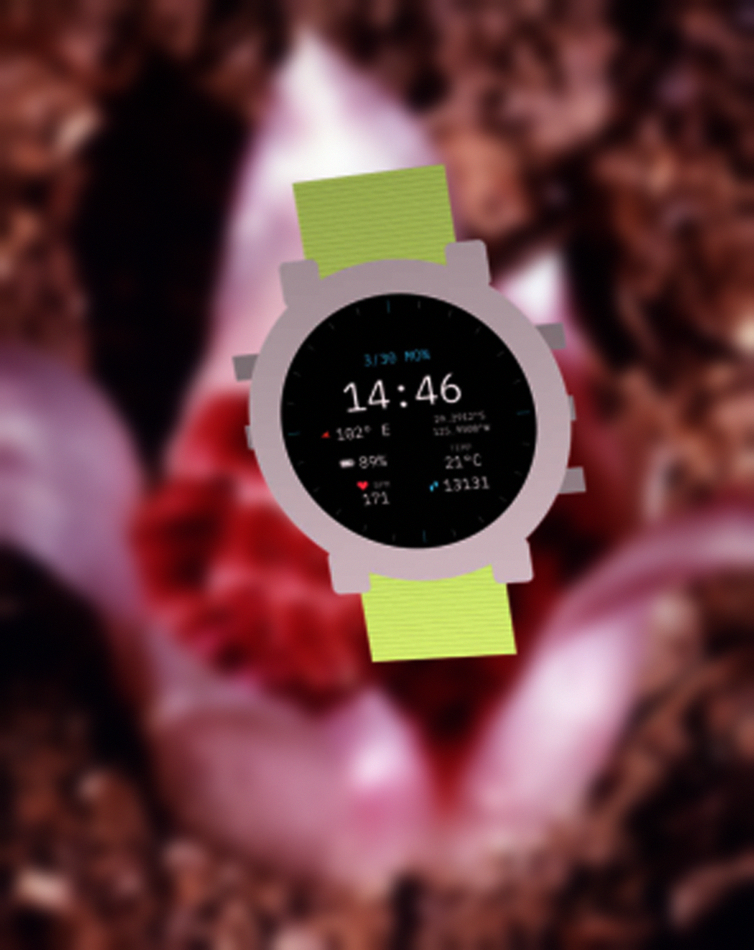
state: 14:46
